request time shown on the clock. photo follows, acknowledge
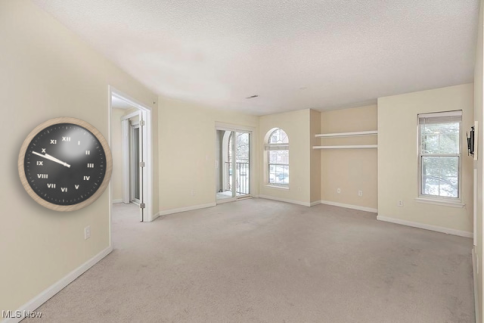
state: 9:48
